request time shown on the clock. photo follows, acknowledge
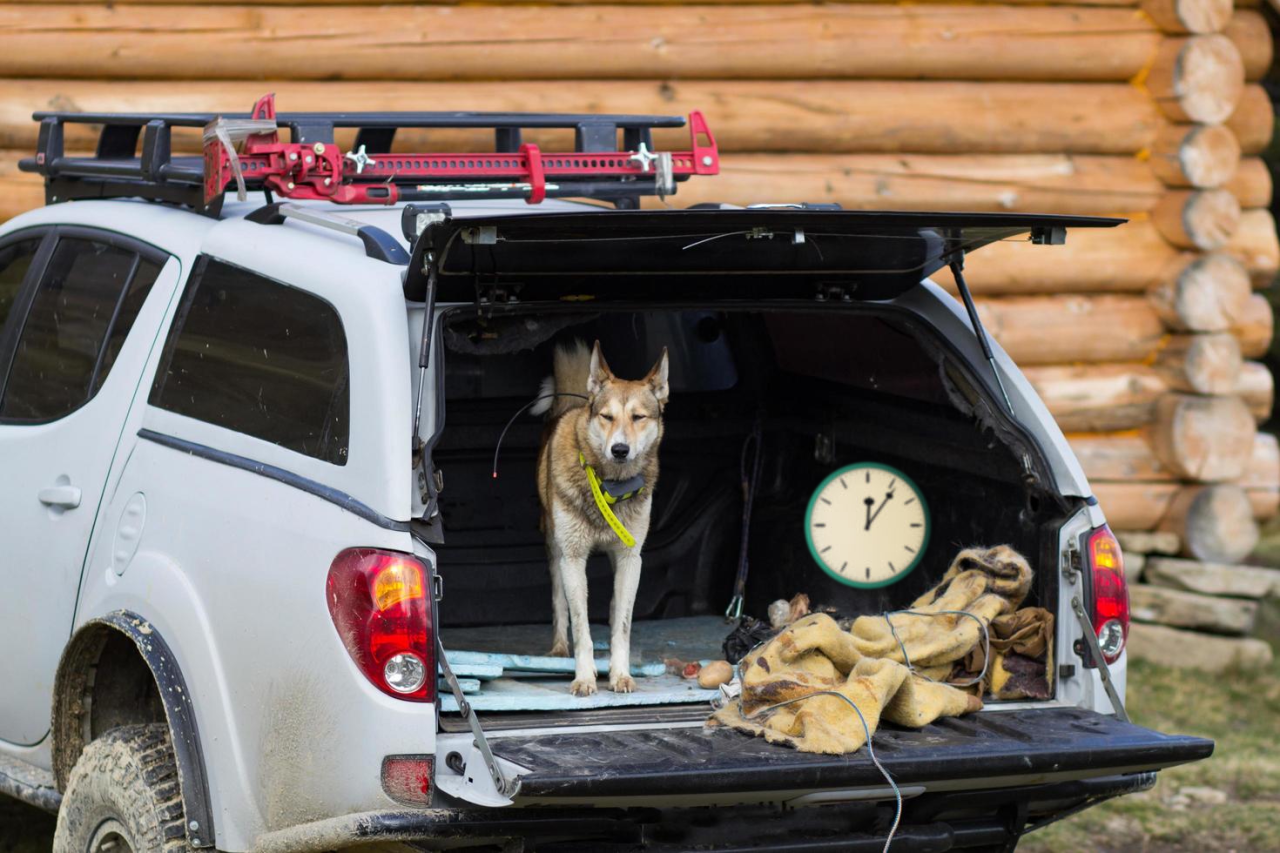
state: 12:06
